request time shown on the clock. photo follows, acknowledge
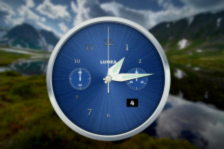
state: 1:14
